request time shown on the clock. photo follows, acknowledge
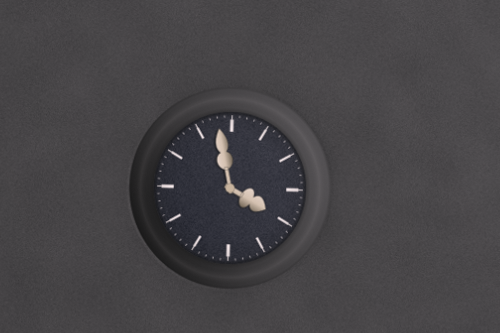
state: 3:58
